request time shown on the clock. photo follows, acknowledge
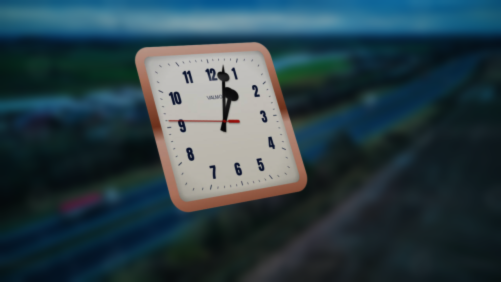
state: 1:02:46
